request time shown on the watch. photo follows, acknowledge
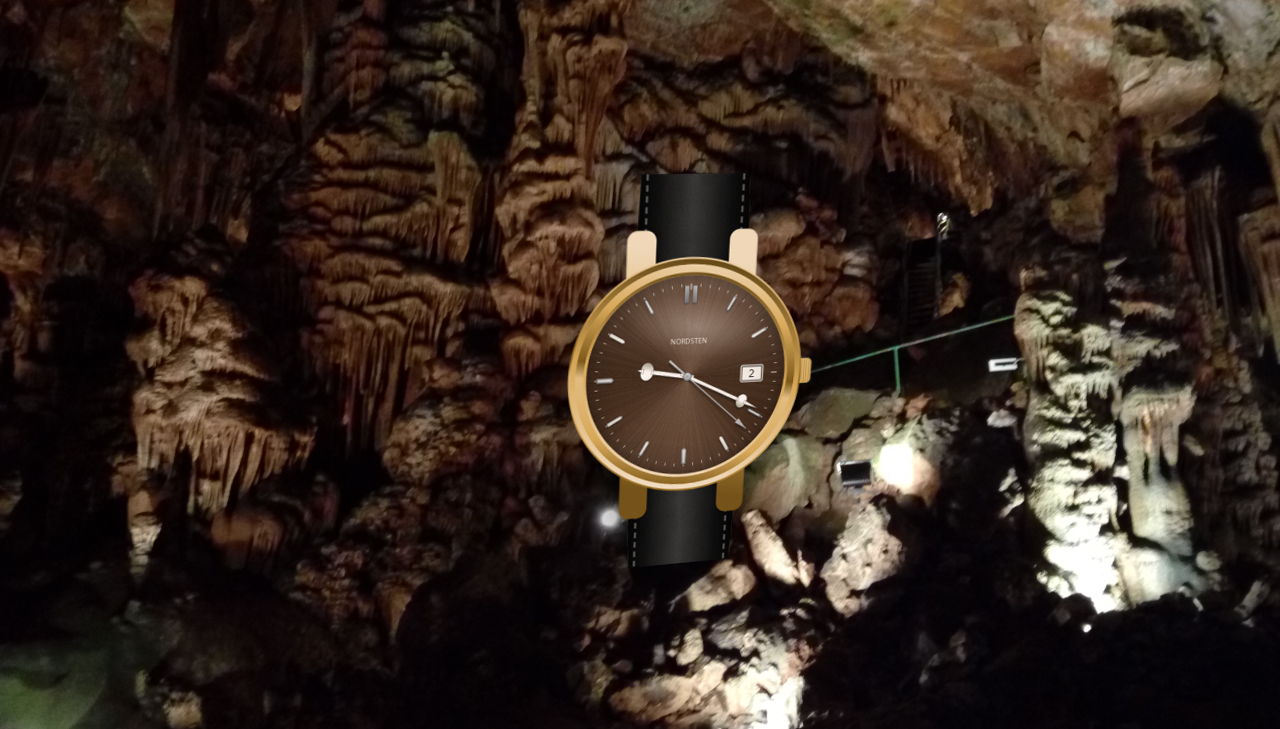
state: 9:19:22
